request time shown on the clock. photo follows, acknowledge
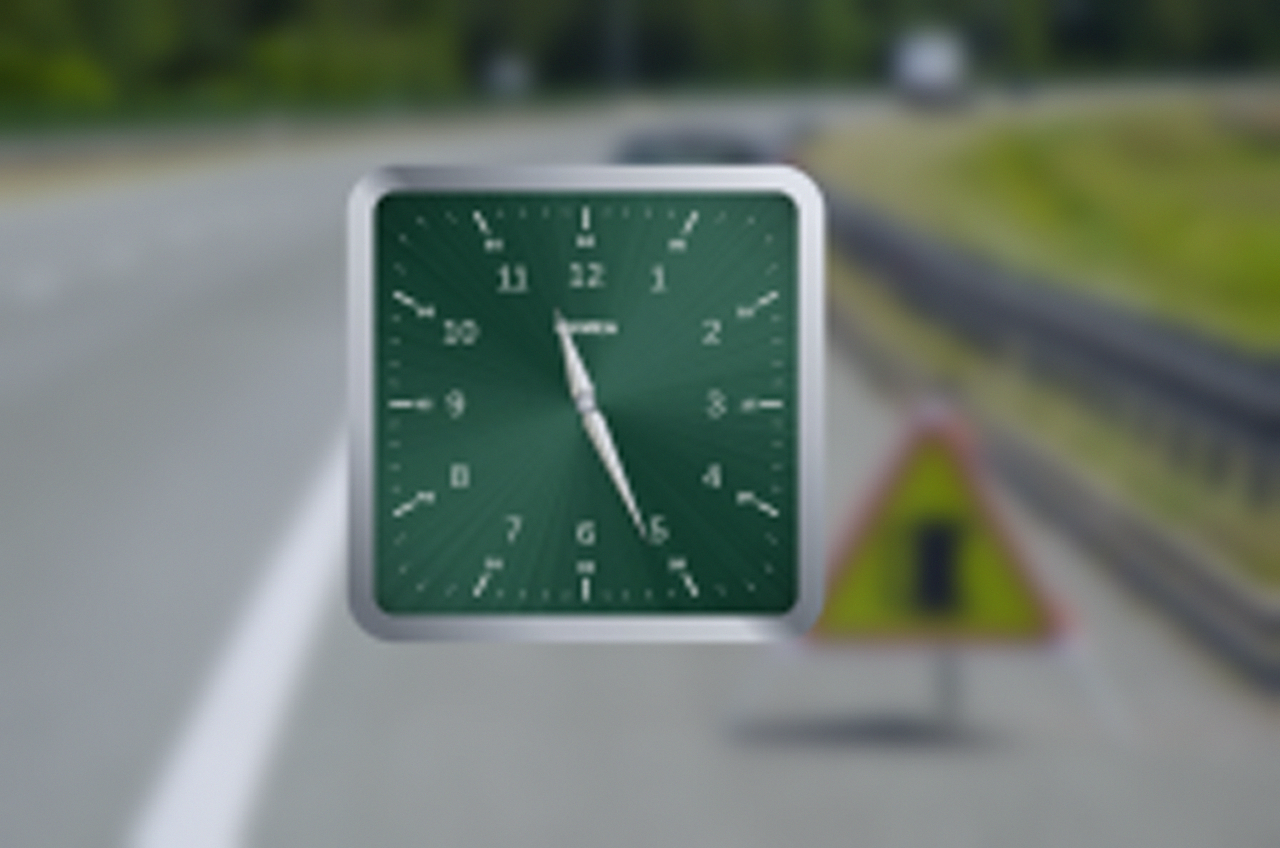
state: 11:26
